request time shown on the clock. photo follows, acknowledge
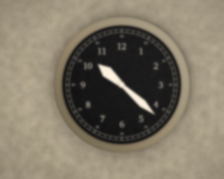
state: 10:22
